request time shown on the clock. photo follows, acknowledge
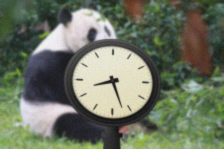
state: 8:27
